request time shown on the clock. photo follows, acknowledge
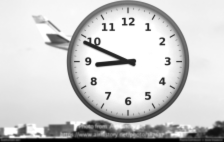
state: 8:49
